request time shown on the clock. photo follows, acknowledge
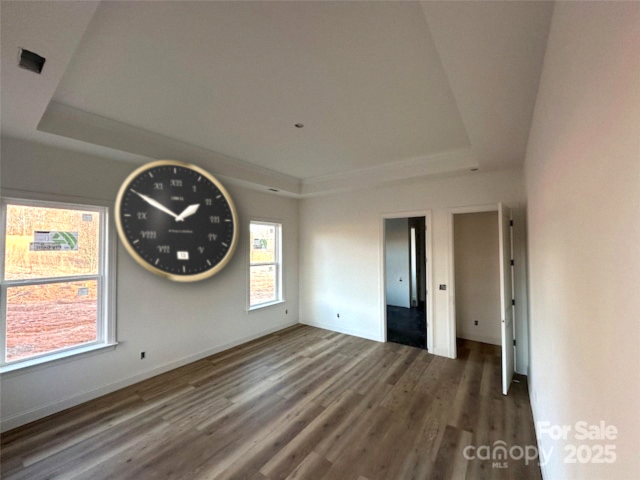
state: 1:50
